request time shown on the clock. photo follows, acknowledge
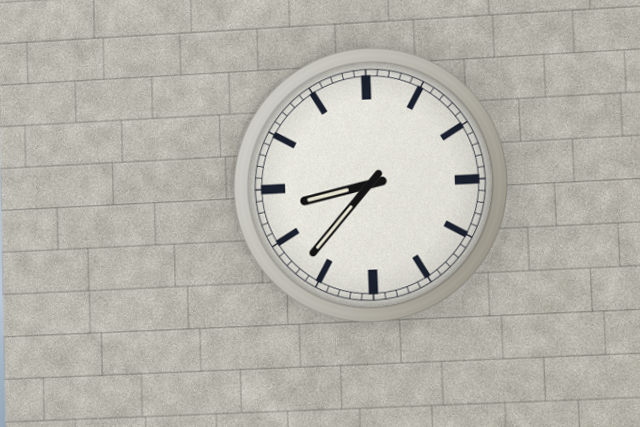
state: 8:37
